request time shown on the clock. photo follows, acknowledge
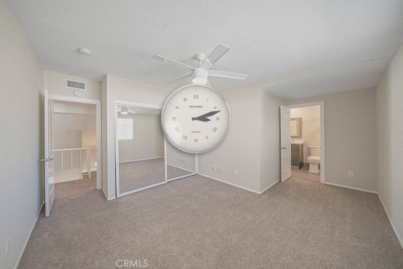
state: 3:12
